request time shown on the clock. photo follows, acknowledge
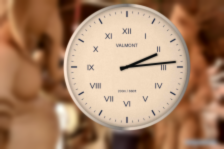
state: 2:14
